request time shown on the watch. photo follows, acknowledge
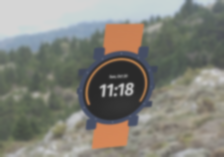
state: 11:18
